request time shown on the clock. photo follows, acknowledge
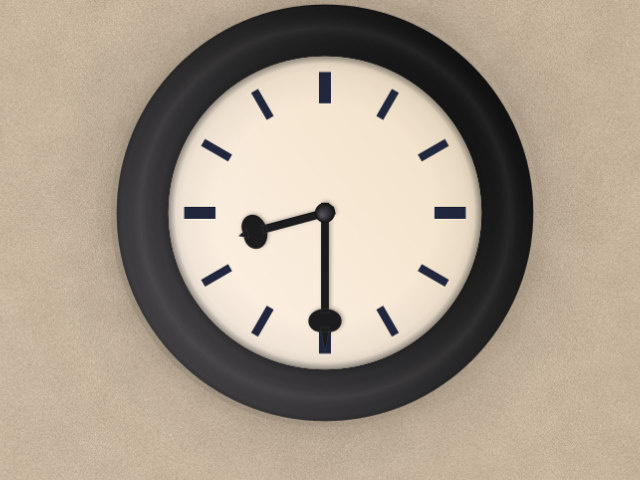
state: 8:30
